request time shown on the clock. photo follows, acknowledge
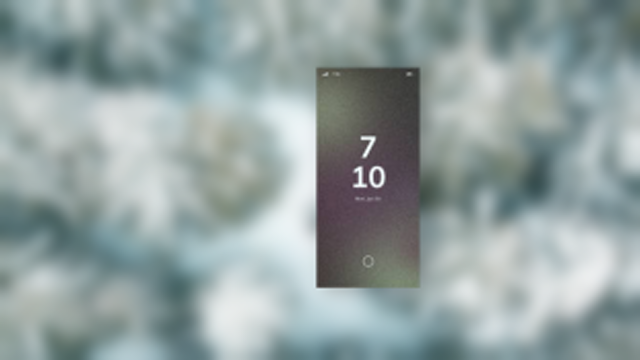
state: 7:10
